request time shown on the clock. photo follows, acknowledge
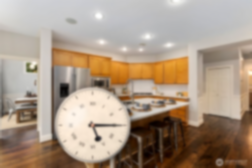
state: 5:15
